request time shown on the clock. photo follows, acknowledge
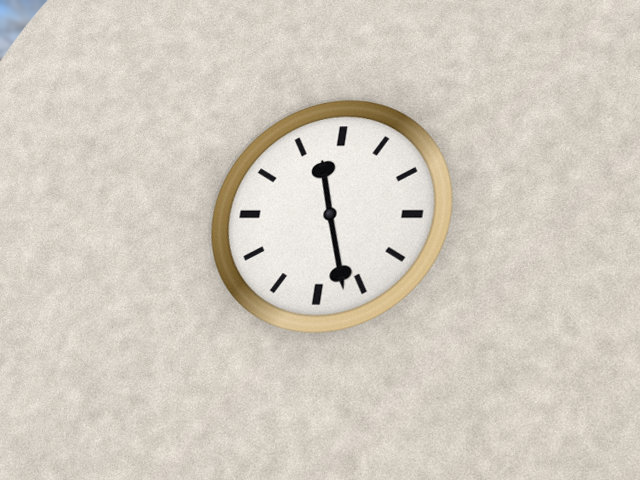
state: 11:27
